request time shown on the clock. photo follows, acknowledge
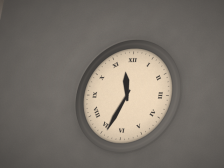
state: 11:34
